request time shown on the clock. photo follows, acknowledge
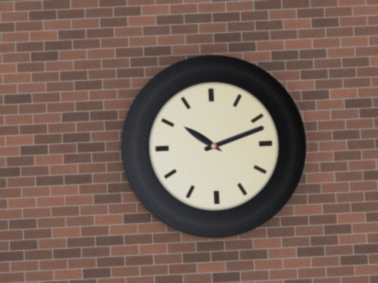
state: 10:12
